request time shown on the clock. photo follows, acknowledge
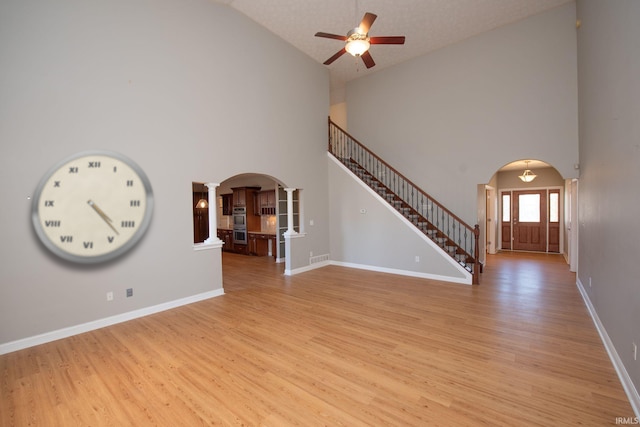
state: 4:23
